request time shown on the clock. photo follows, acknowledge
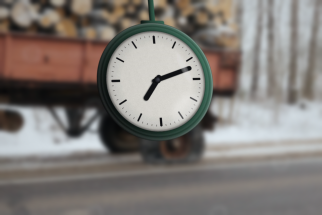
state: 7:12
